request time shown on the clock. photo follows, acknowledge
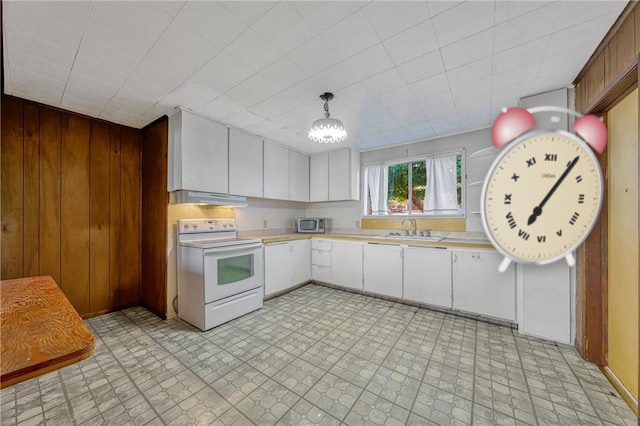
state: 7:06
